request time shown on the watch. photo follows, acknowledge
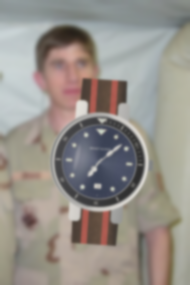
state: 7:08
